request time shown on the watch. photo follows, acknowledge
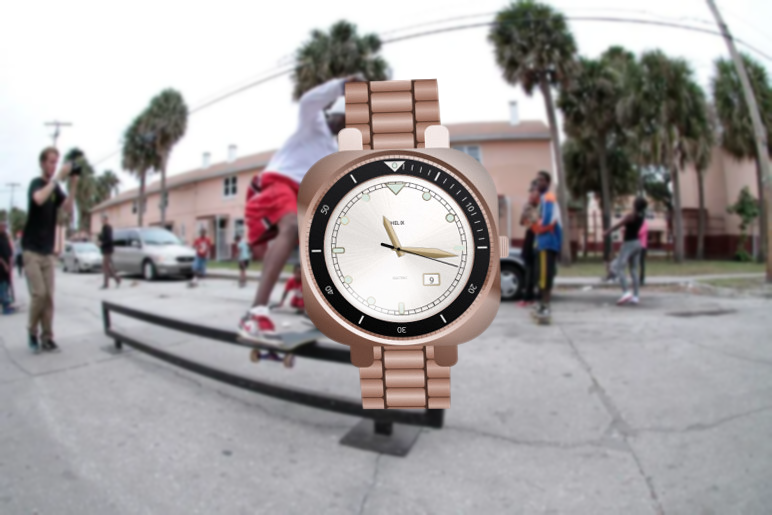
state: 11:16:18
